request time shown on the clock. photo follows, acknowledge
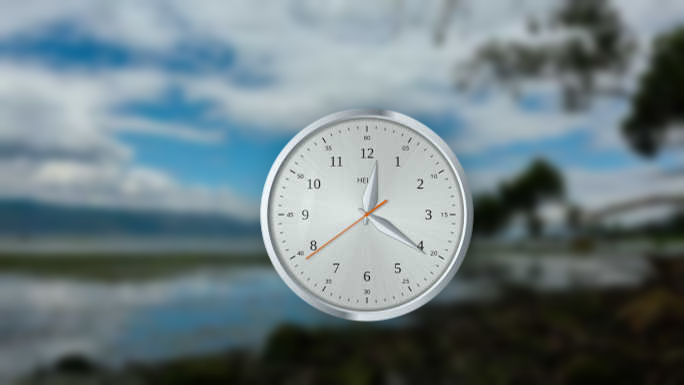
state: 12:20:39
